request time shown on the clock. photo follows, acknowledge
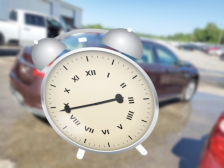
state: 2:44
